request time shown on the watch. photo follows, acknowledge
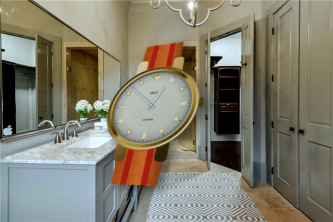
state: 12:52
